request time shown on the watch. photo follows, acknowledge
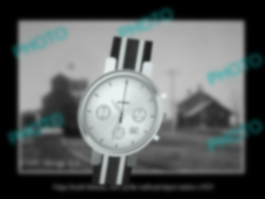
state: 10:32
